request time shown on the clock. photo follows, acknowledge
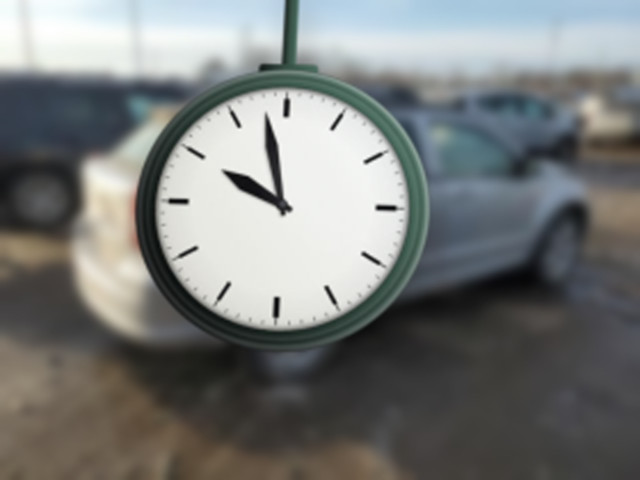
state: 9:58
